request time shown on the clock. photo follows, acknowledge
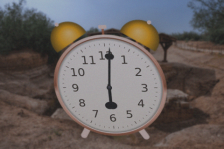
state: 6:01
